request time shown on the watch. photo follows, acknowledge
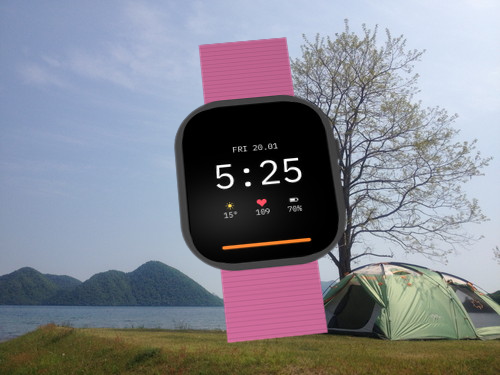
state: 5:25
